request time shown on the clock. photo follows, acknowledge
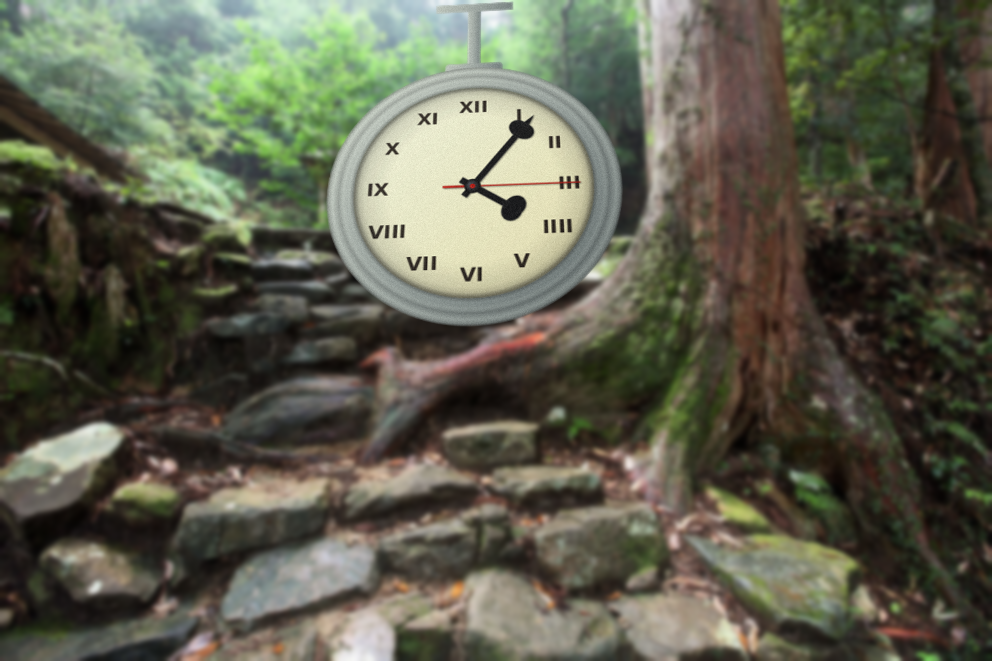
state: 4:06:15
